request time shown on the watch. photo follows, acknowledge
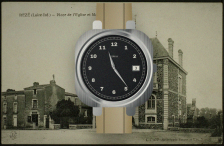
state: 11:24
